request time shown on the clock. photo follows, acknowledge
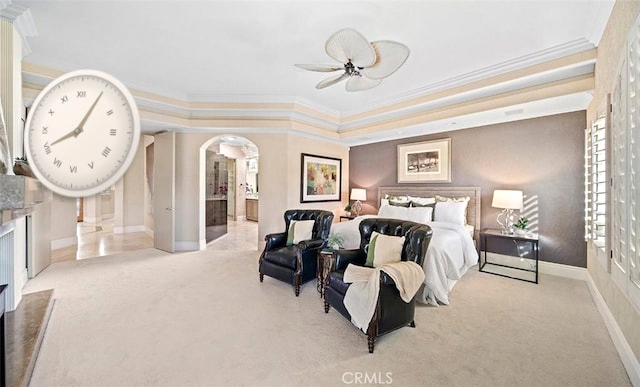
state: 8:05
